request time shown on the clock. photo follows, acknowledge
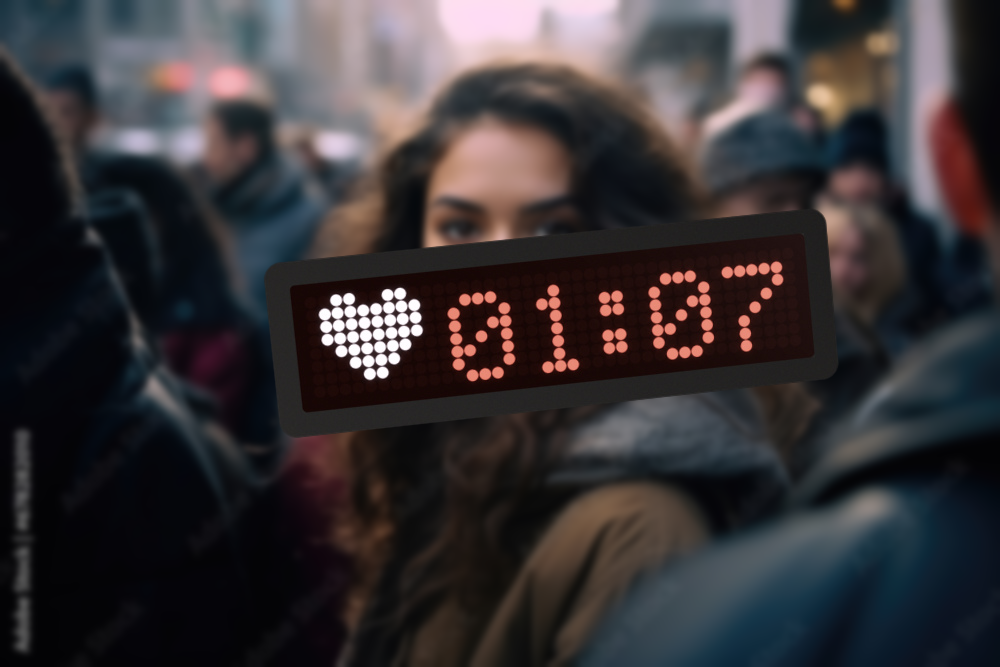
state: 1:07
